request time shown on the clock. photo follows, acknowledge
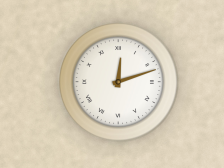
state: 12:12
